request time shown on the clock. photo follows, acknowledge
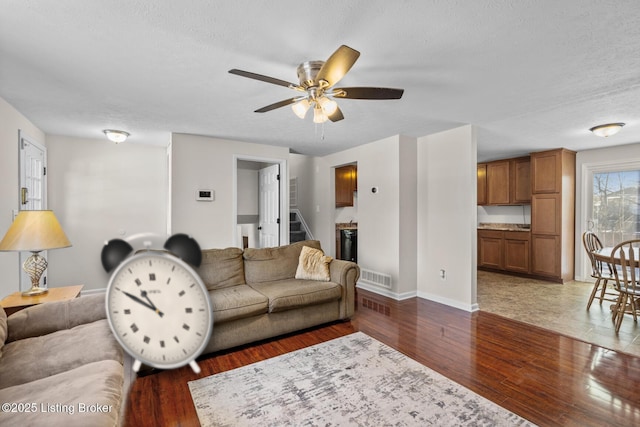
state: 10:50
